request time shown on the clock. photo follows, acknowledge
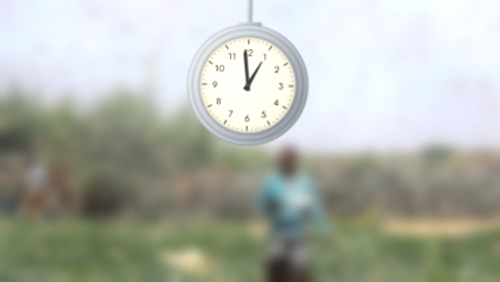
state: 12:59
